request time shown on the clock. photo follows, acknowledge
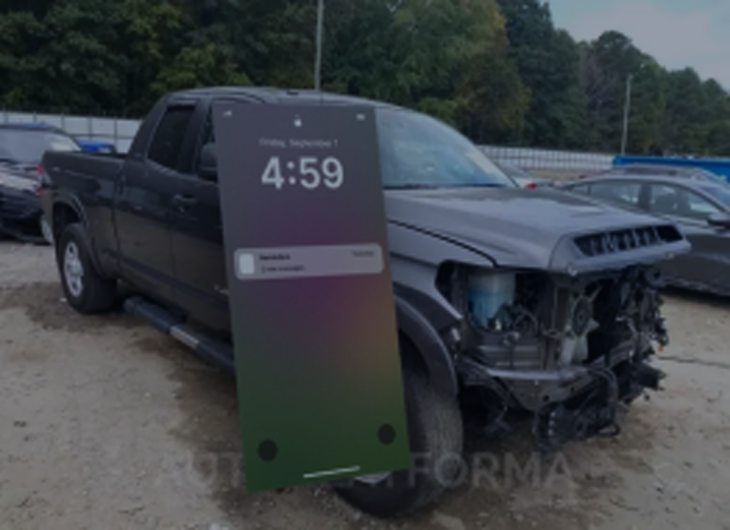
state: 4:59
